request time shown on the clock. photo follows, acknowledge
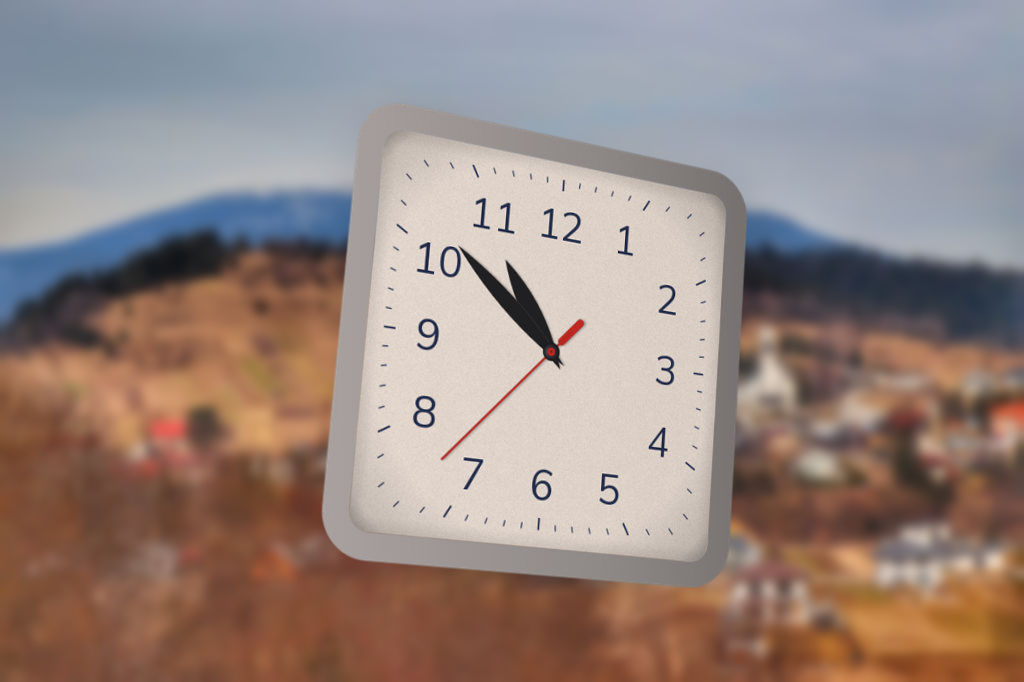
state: 10:51:37
